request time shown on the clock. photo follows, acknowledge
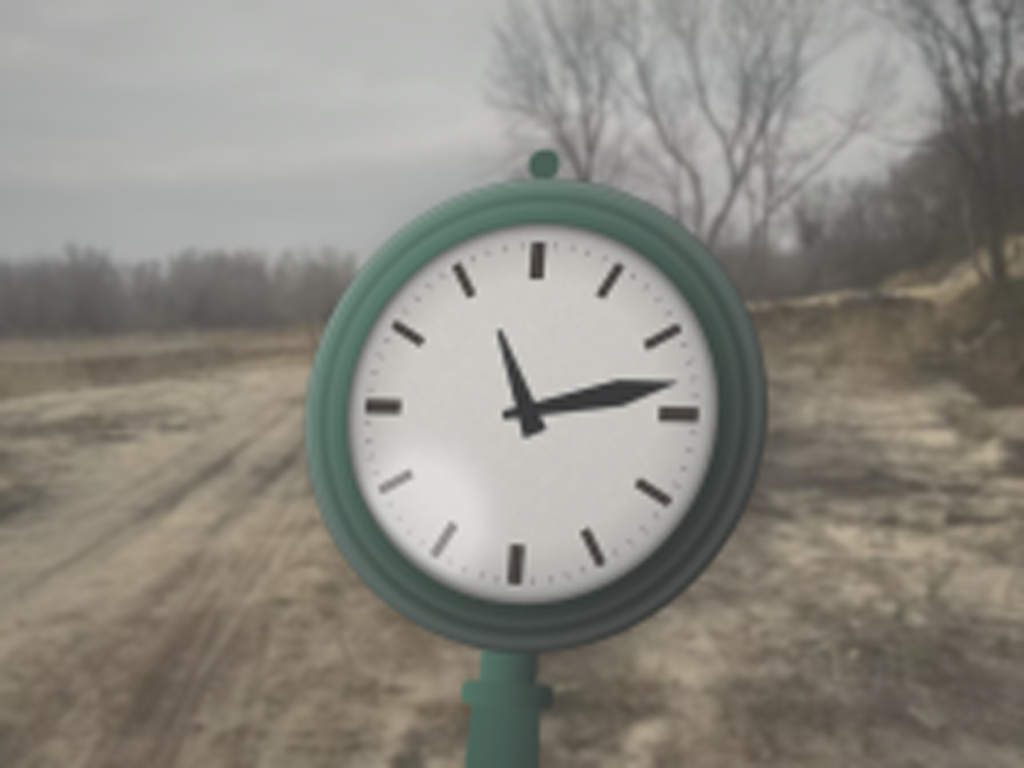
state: 11:13
